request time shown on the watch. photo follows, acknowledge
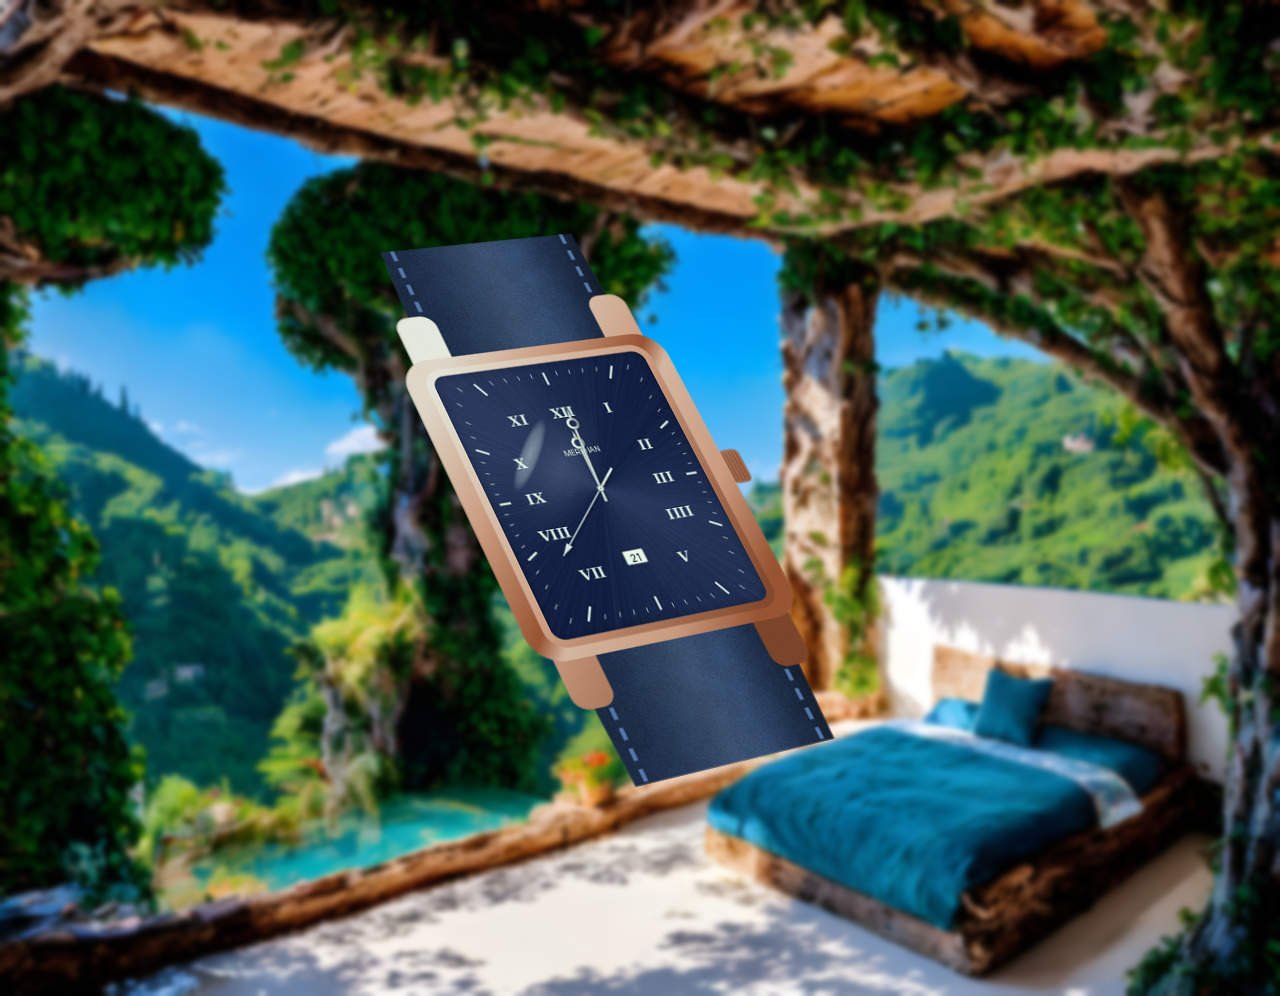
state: 12:00:38
